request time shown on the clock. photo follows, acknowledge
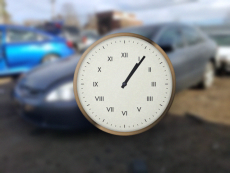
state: 1:06
